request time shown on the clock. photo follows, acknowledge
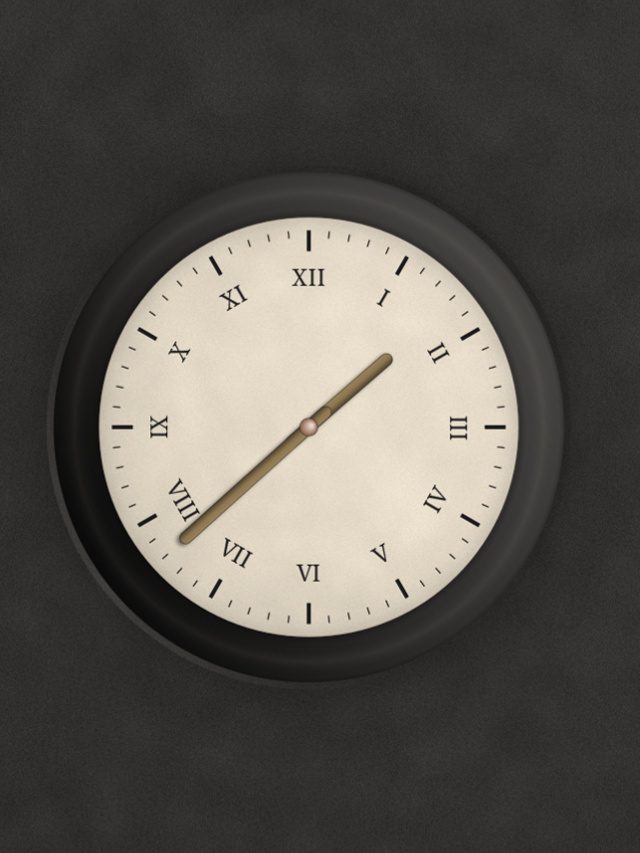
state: 1:38
